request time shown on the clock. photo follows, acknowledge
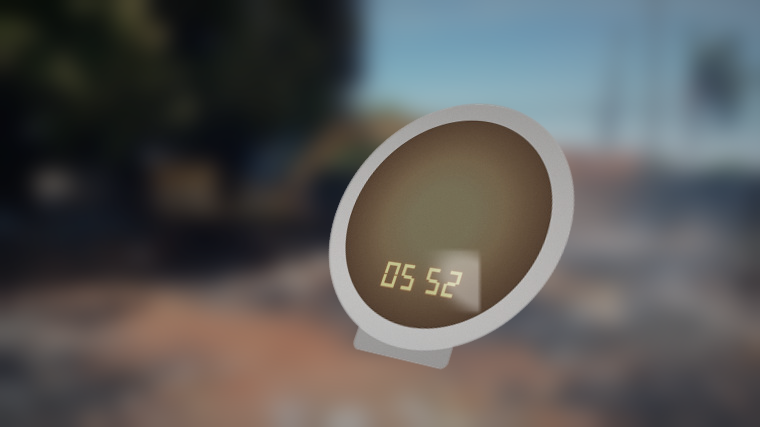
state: 5:52
